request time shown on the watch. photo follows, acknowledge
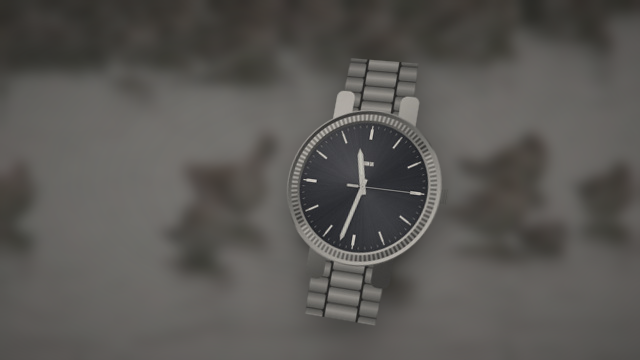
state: 11:32:15
